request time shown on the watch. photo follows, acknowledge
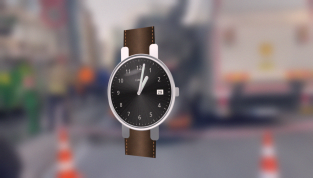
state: 1:02
